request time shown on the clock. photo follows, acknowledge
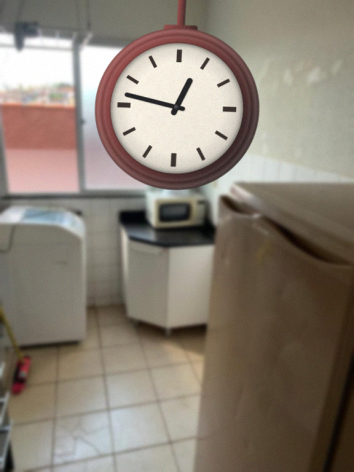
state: 12:47
